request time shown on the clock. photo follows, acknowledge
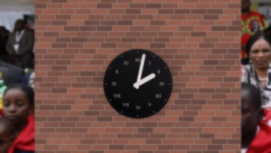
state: 2:02
